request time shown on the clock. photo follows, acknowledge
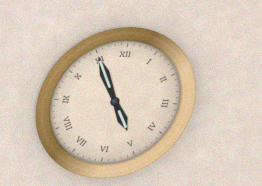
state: 4:55
